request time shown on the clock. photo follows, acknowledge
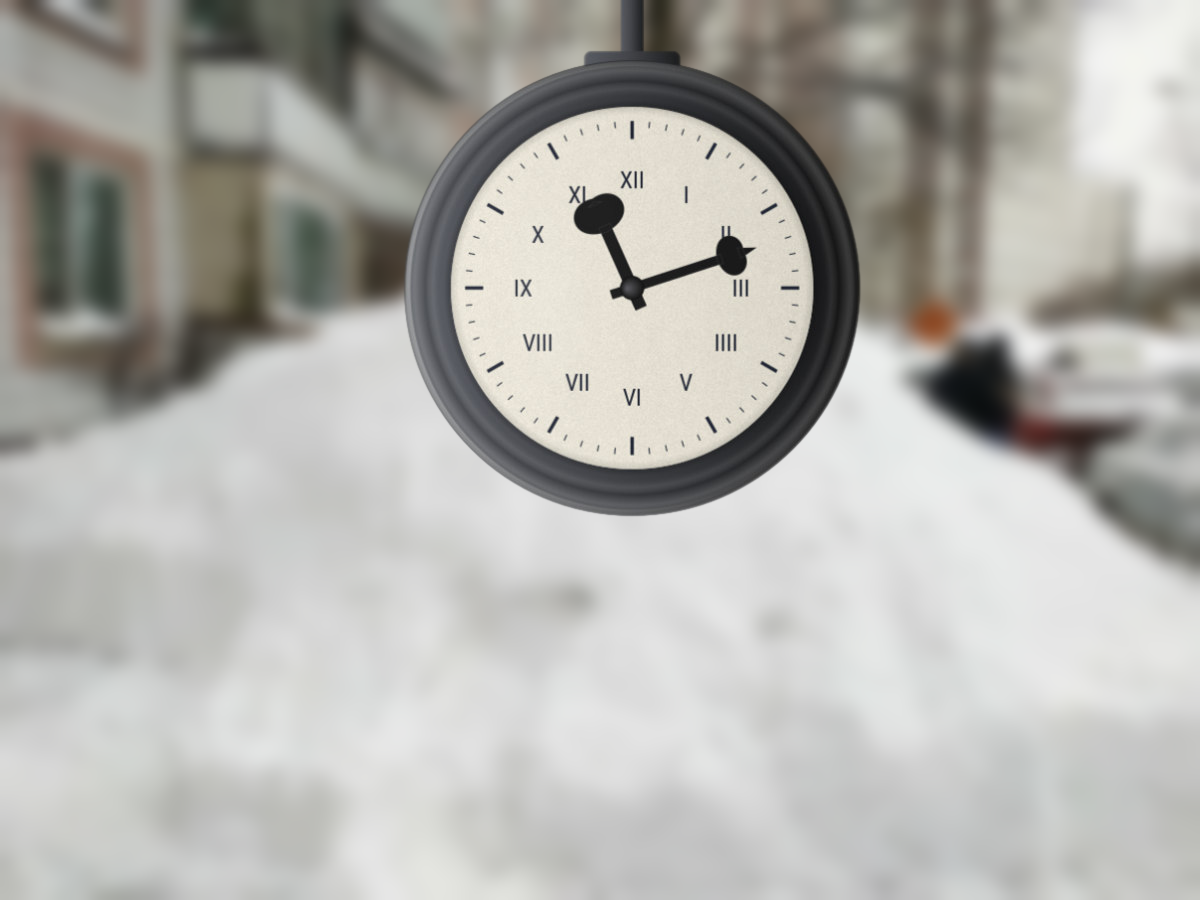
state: 11:12
